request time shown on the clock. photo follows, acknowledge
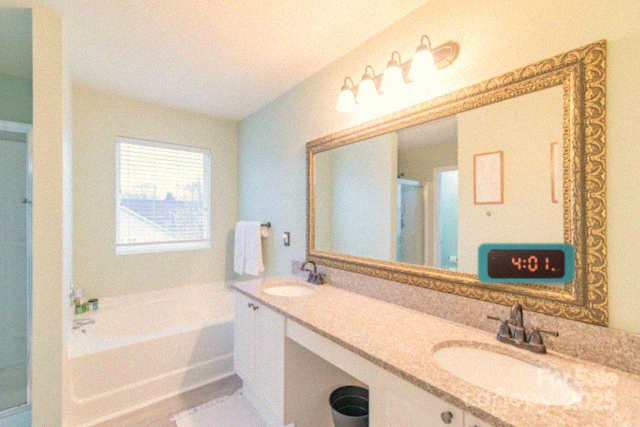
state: 4:01
